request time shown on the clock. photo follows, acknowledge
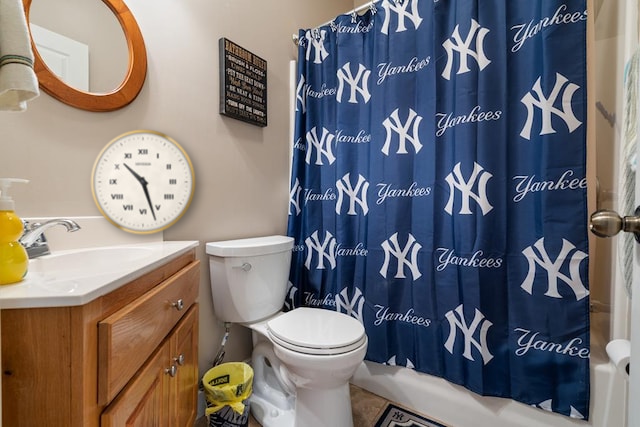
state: 10:27
